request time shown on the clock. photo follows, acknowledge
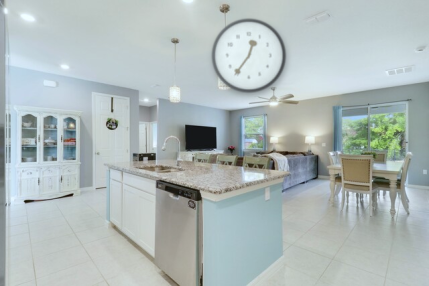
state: 12:36
